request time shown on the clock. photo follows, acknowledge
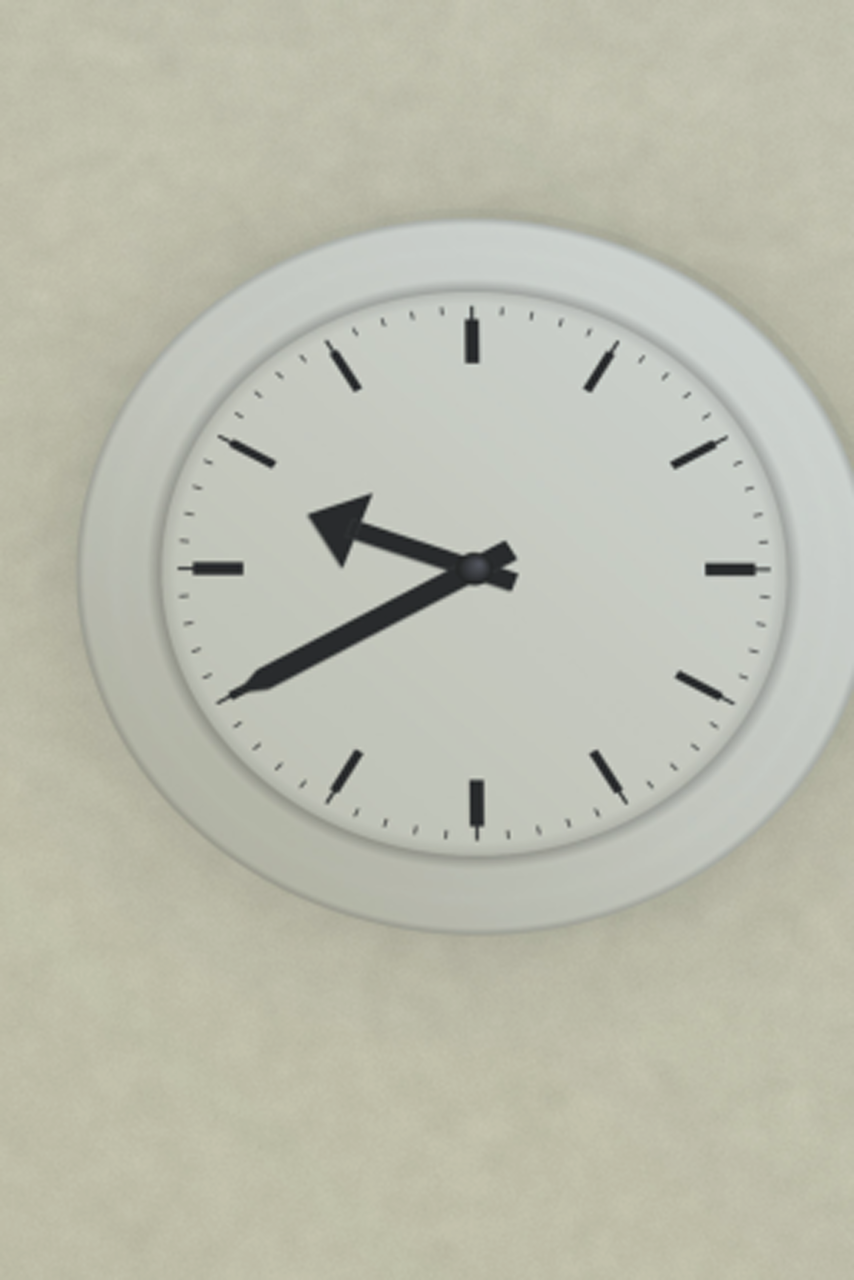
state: 9:40
